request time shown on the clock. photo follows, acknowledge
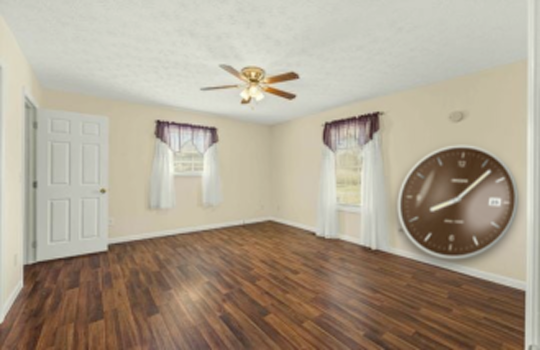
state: 8:07
